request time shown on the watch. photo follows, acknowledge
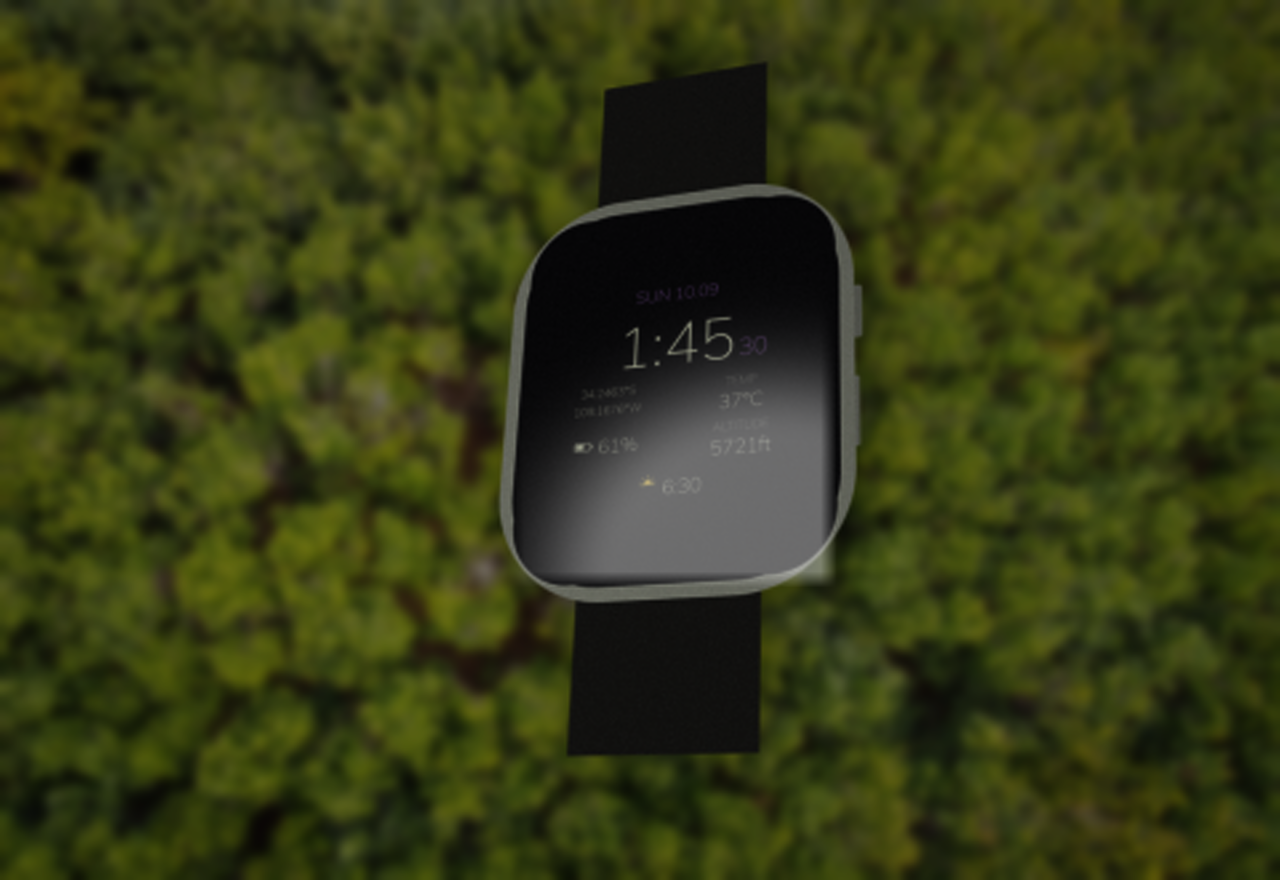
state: 1:45:30
